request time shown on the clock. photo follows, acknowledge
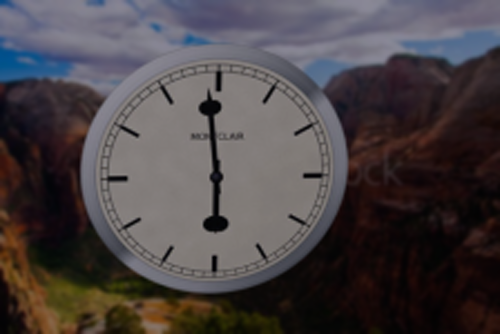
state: 5:59
